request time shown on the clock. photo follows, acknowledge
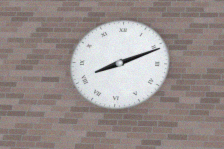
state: 8:11
